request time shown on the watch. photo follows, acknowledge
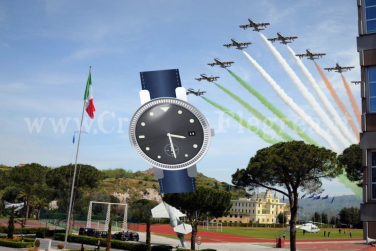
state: 3:29
